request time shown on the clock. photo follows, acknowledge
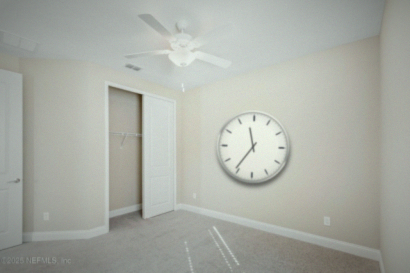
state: 11:36
